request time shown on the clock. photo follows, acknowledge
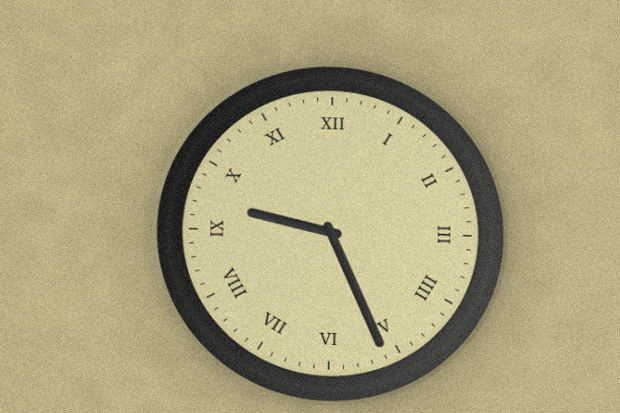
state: 9:26
